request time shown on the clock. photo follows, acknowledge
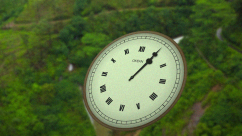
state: 1:05
